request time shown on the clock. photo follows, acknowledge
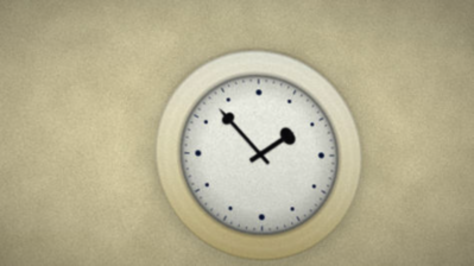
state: 1:53
